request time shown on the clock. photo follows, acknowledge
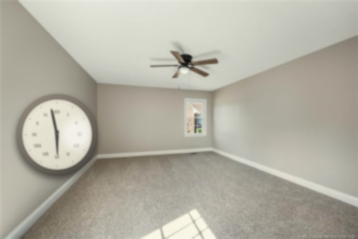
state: 5:58
